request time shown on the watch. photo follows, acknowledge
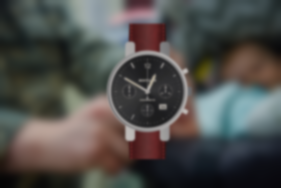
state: 12:50
